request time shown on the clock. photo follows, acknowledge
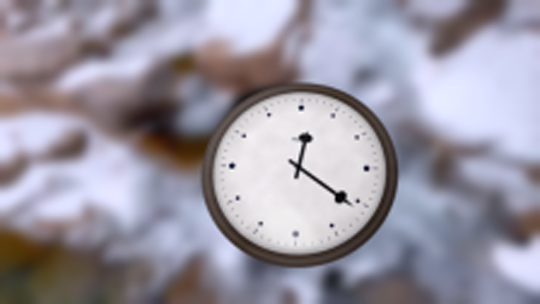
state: 12:21
